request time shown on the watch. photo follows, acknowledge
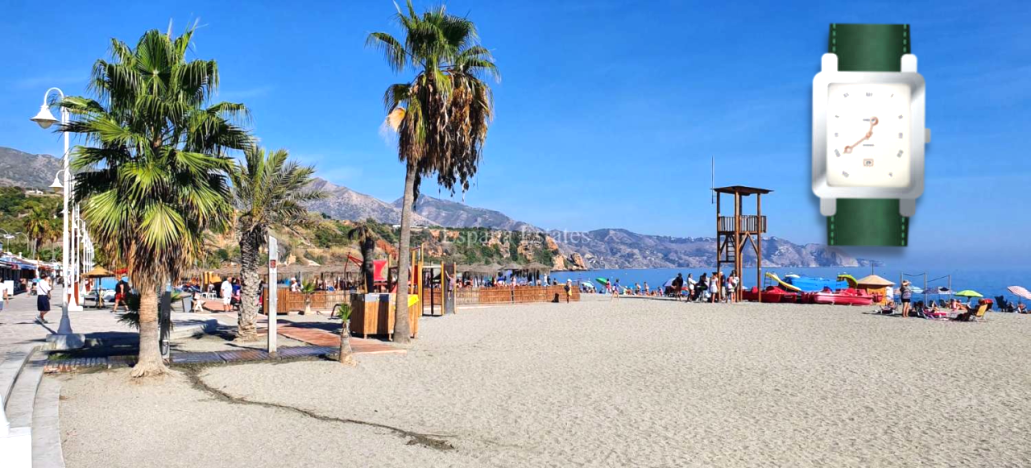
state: 12:39
